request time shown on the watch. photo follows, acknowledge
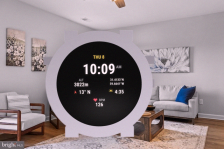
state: 10:09
